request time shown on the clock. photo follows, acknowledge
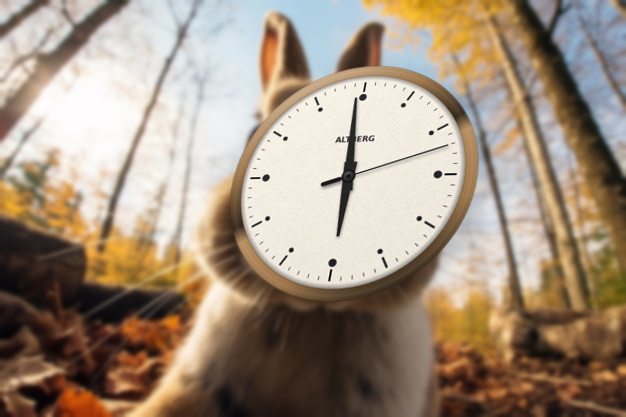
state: 5:59:12
